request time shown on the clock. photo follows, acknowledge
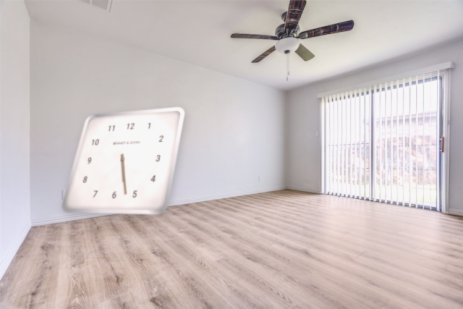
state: 5:27
